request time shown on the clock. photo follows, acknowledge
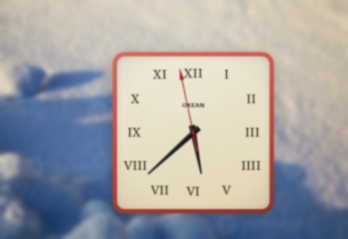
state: 5:37:58
